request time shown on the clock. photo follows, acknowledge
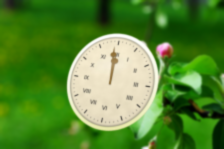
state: 11:59
